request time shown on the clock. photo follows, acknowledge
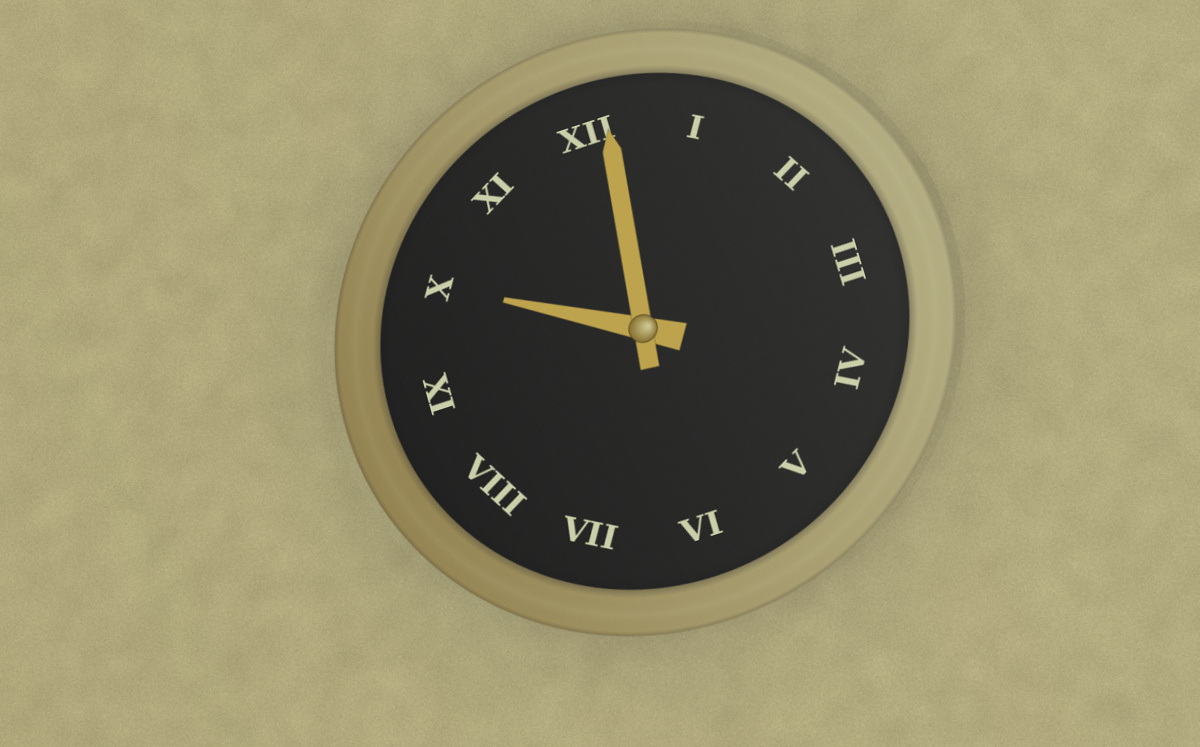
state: 10:01
